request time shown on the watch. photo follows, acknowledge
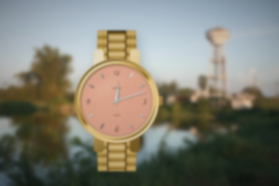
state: 12:12
